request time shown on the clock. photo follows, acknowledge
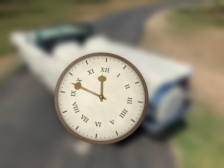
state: 11:48
